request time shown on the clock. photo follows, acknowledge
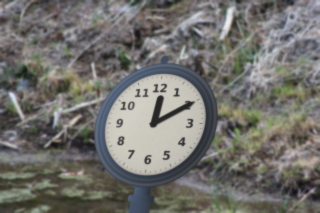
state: 12:10
